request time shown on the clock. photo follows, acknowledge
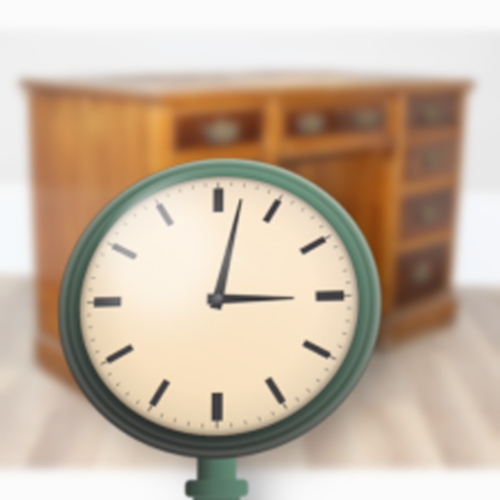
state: 3:02
